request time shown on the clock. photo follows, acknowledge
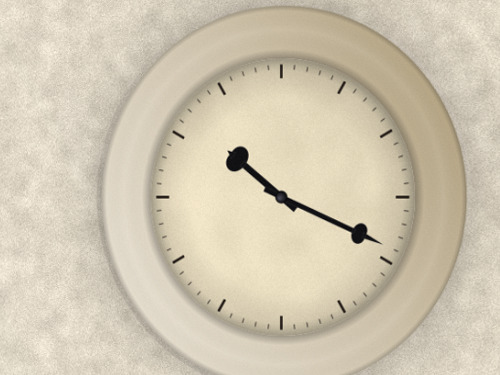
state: 10:19
